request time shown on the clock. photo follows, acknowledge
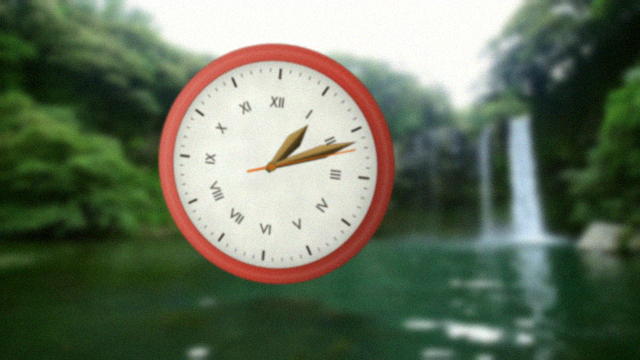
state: 1:11:12
